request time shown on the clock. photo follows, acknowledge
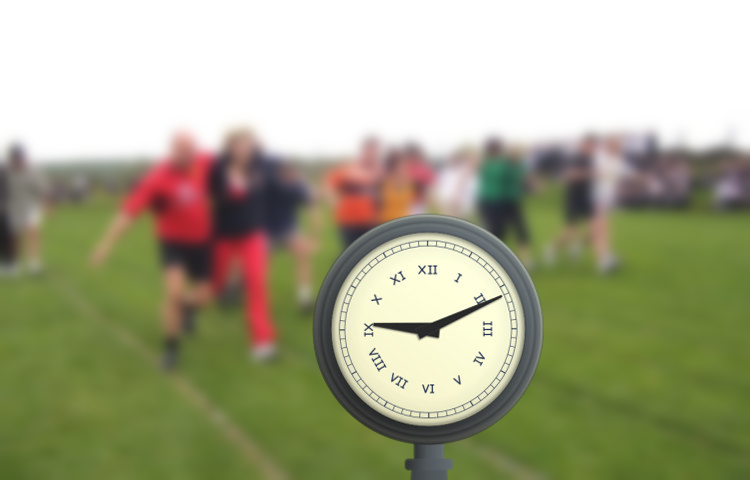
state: 9:11
